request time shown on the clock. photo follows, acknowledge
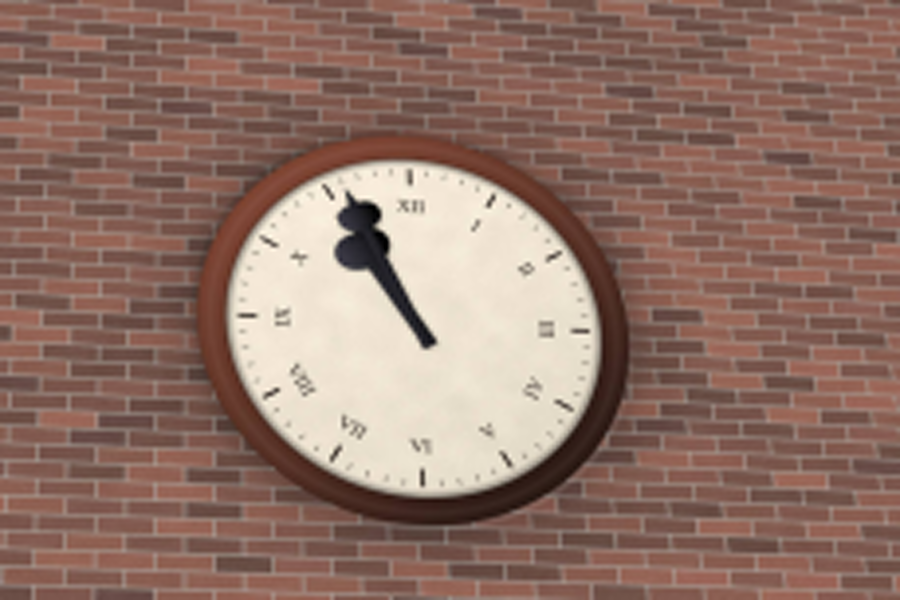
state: 10:56
